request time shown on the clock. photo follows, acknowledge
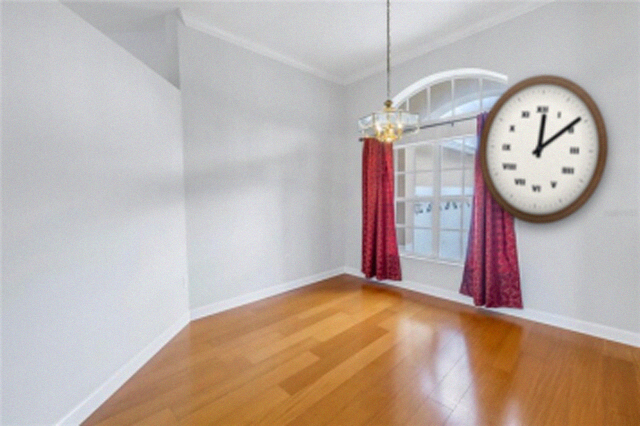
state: 12:09
